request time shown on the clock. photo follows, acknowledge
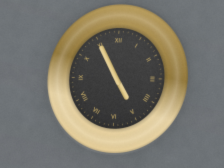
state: 4:55
